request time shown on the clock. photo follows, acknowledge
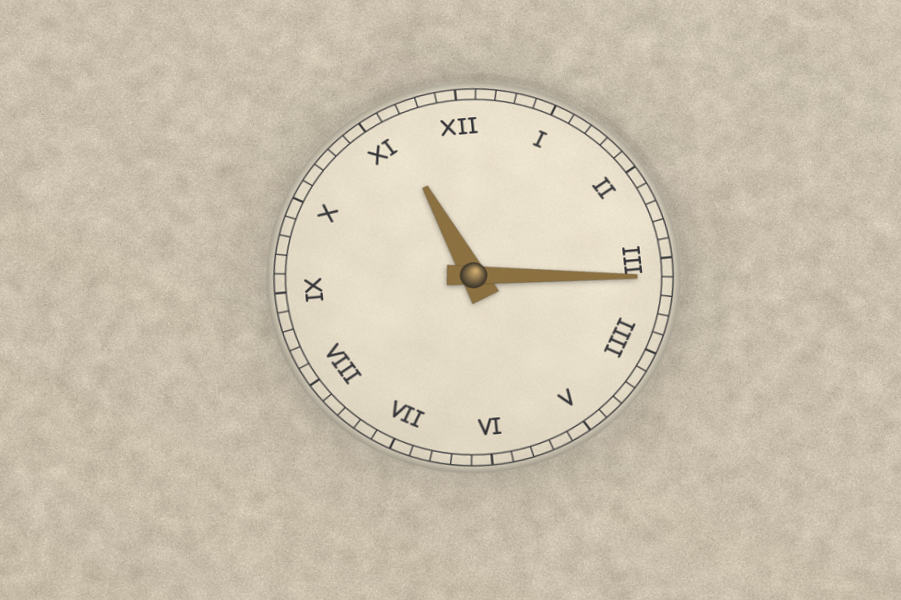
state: 11:16
